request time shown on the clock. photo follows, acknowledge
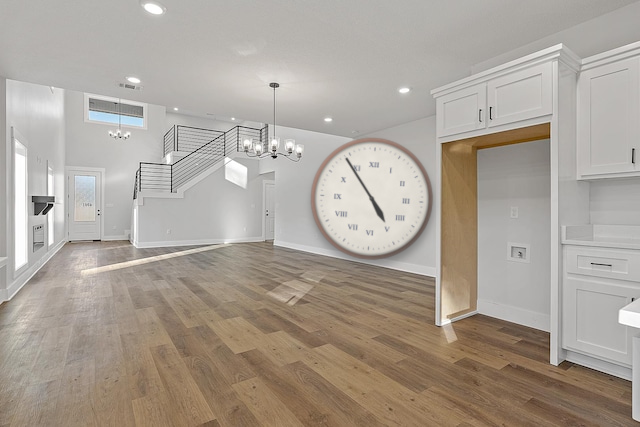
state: 4:54
